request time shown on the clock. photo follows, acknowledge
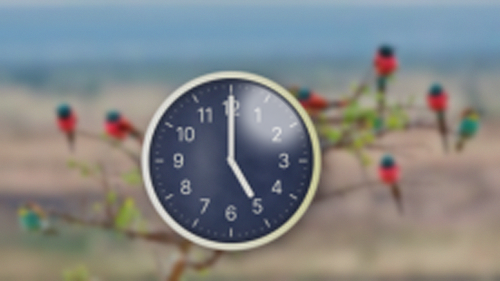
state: 5:00
